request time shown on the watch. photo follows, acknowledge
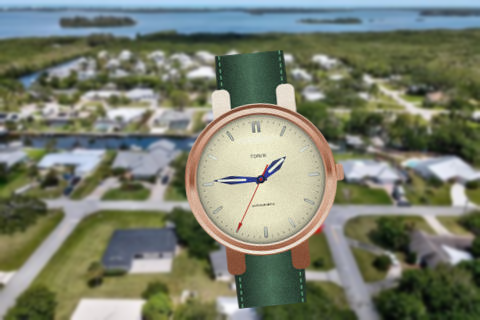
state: 1:45:35
